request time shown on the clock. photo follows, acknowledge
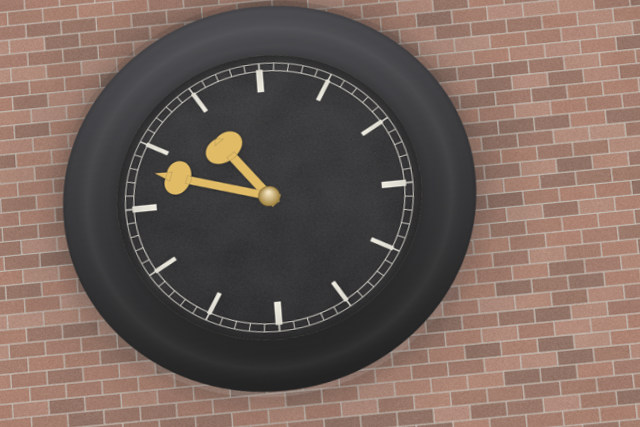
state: 10:48
